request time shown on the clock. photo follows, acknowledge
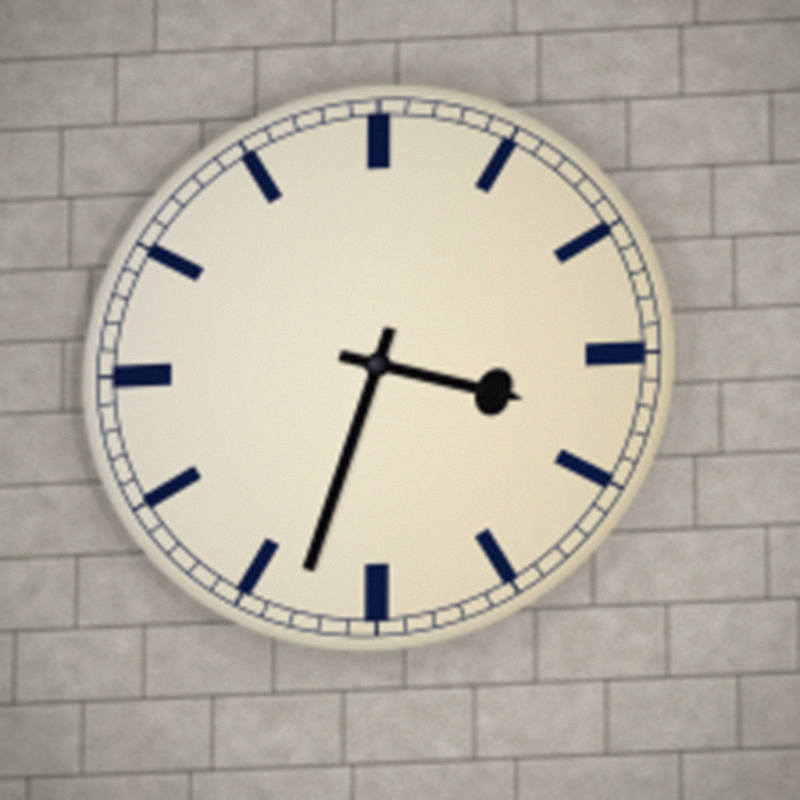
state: 3:33
